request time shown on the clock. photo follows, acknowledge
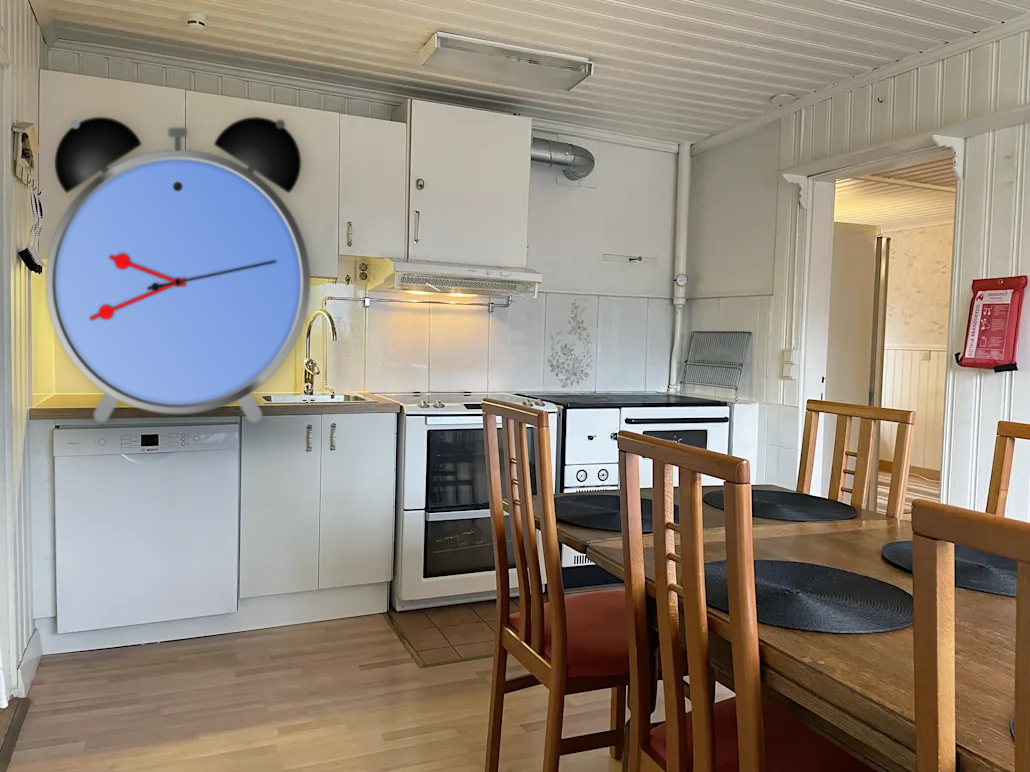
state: 9:41:13
